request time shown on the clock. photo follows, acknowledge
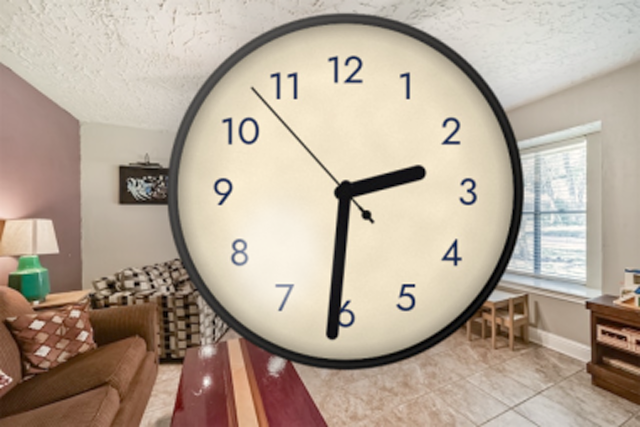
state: 2:30:53
